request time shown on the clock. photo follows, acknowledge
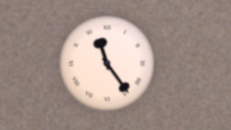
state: 11:24
